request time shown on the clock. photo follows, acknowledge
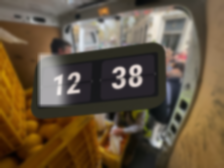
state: 12:38
